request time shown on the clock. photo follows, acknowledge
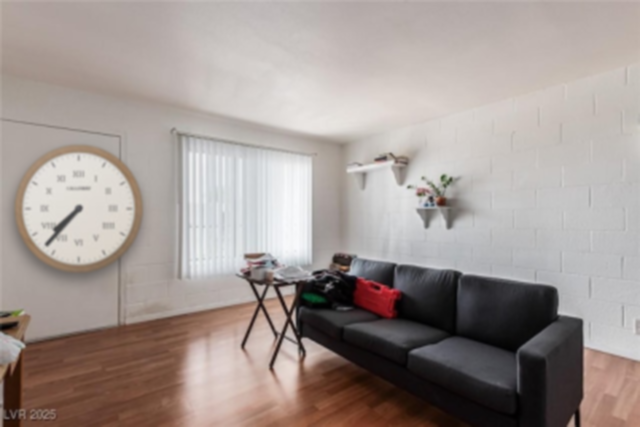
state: 7:37
